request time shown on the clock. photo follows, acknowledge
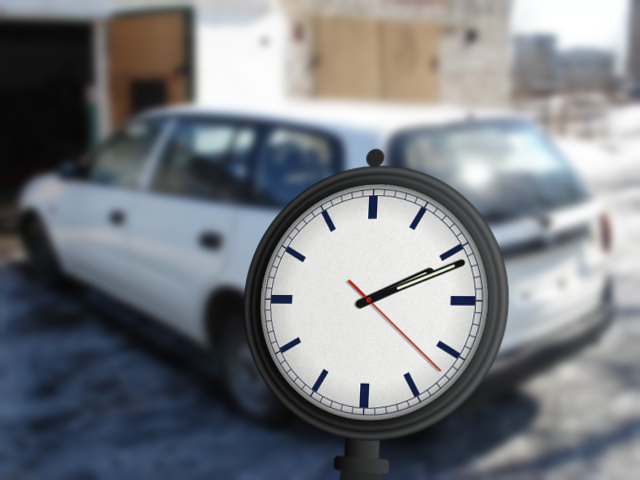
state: 2:11:22
